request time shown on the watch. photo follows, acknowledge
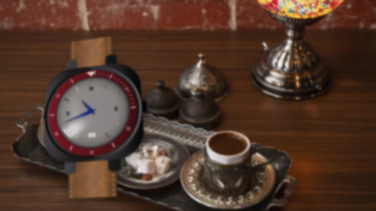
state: 10:42
